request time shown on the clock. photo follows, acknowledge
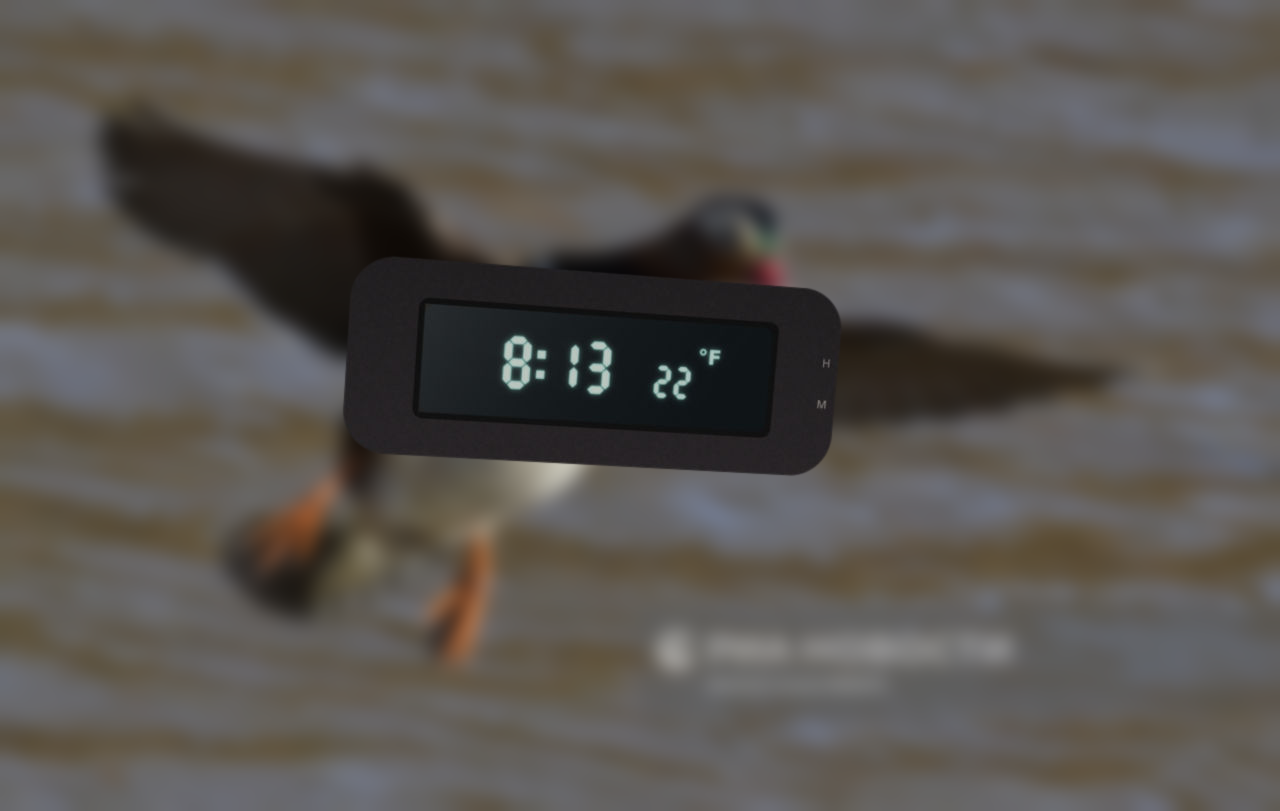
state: 8:13
